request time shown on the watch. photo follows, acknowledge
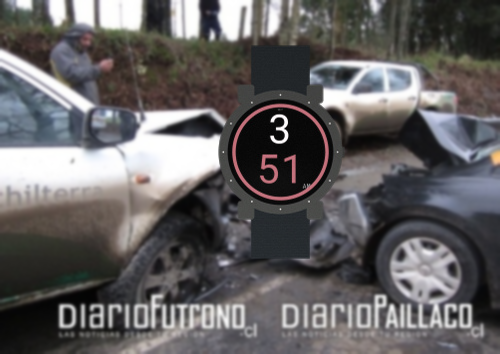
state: 3:51
